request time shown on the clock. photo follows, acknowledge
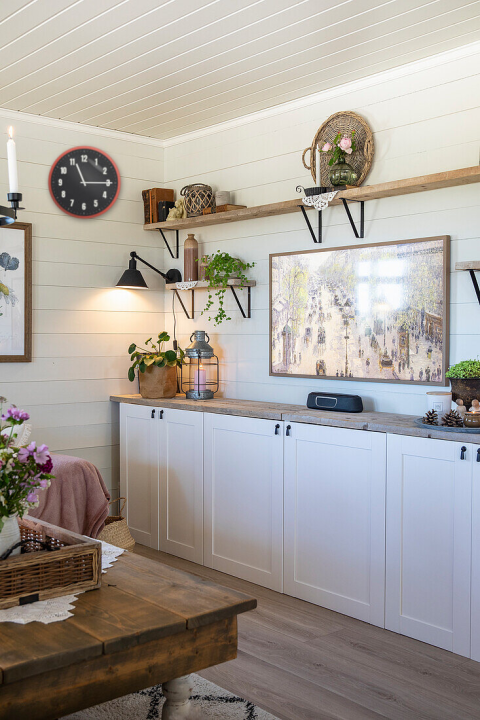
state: 11:15
